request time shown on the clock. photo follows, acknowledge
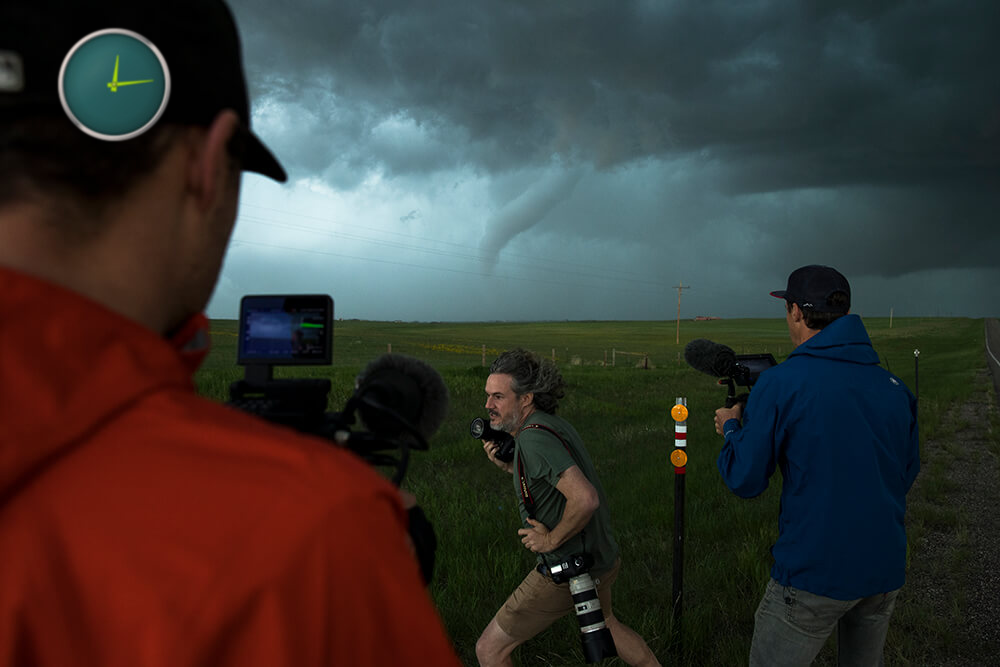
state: 12:14
